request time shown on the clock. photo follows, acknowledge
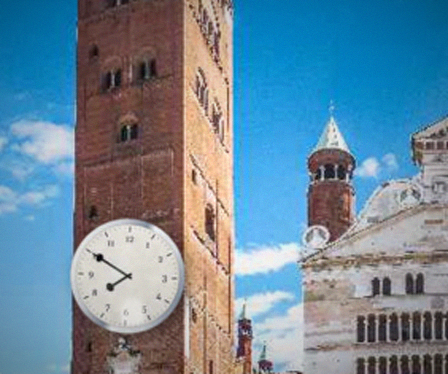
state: 7:50
